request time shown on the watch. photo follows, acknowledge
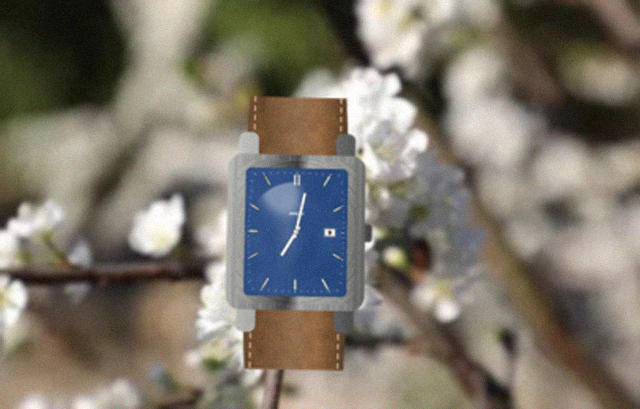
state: 7:02
